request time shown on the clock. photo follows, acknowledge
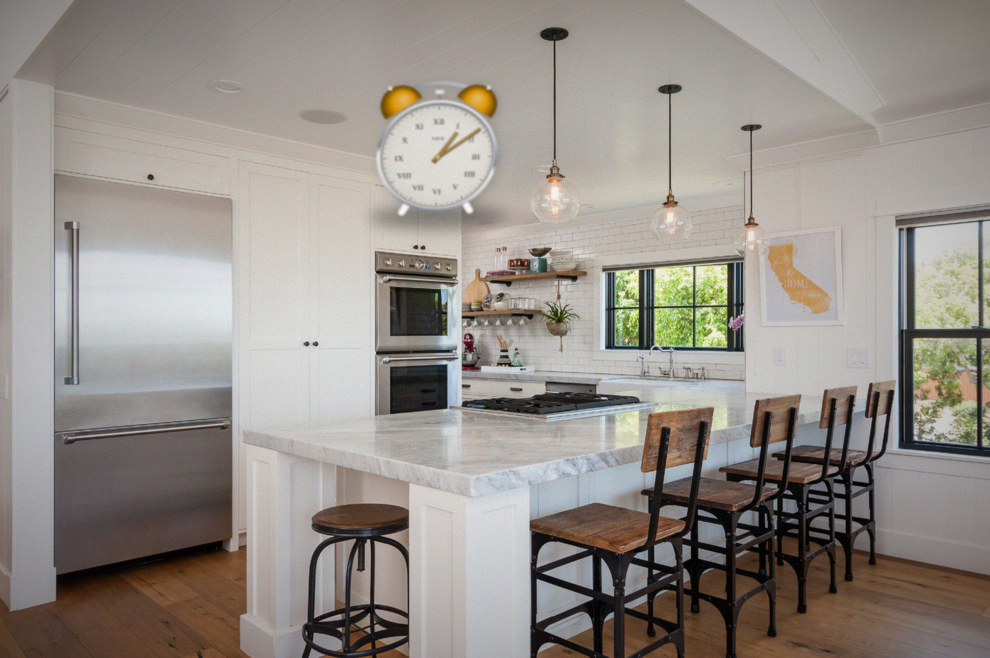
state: 1:09
